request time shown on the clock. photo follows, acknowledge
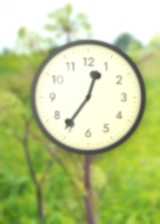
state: 12:36
